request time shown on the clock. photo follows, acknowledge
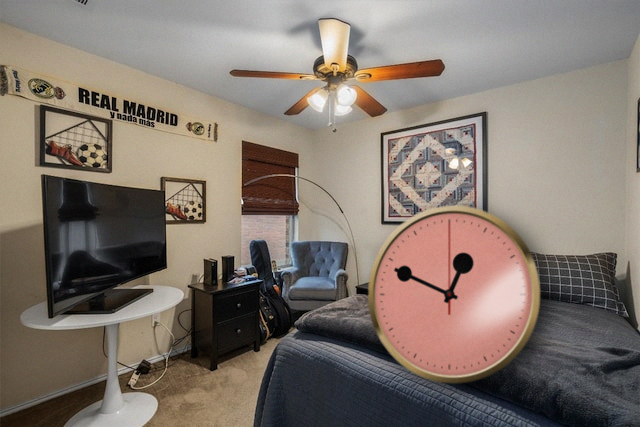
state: 12:49:00
